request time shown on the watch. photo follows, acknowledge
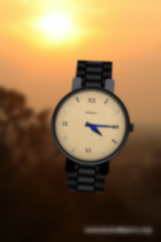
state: 4:15
